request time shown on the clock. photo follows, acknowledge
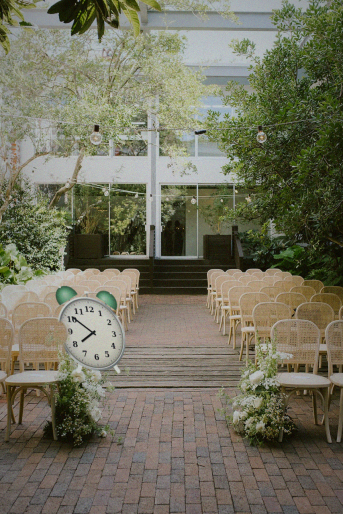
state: 7:51
